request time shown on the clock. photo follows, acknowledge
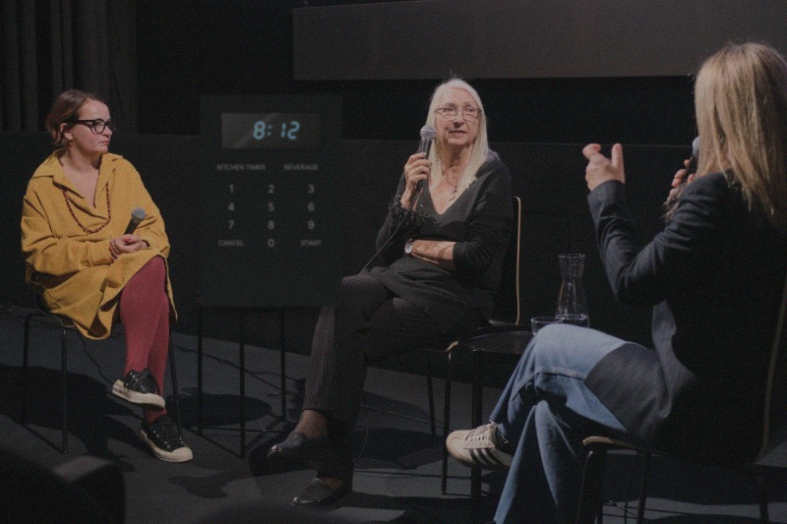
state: 8:12
